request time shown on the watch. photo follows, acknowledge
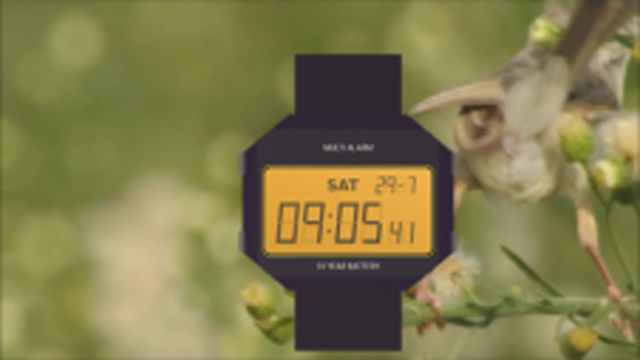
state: 9:05:41
